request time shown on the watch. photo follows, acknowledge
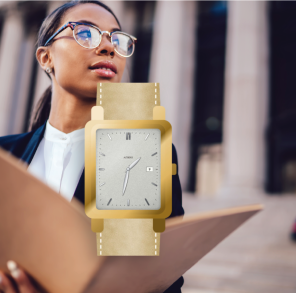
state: 1:32
